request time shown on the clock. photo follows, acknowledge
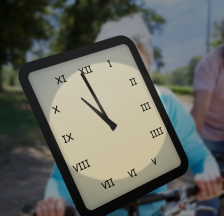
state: 10:59
